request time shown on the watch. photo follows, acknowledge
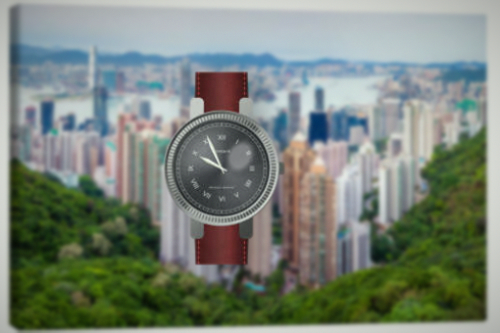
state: 9:56
